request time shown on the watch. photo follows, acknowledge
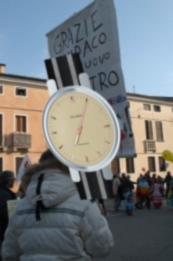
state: 7:05
